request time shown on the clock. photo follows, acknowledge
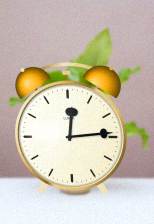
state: 12:14
